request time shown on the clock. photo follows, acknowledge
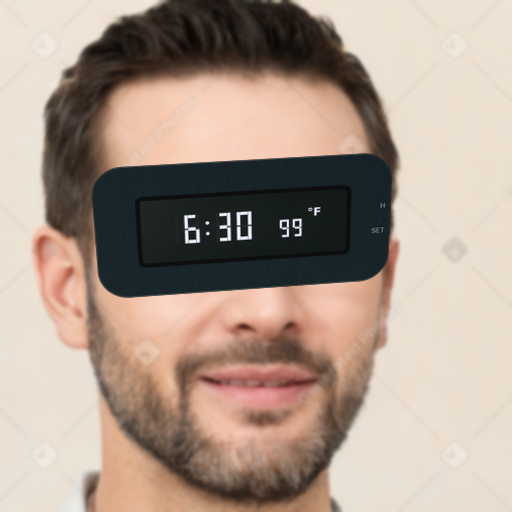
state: 6:30
